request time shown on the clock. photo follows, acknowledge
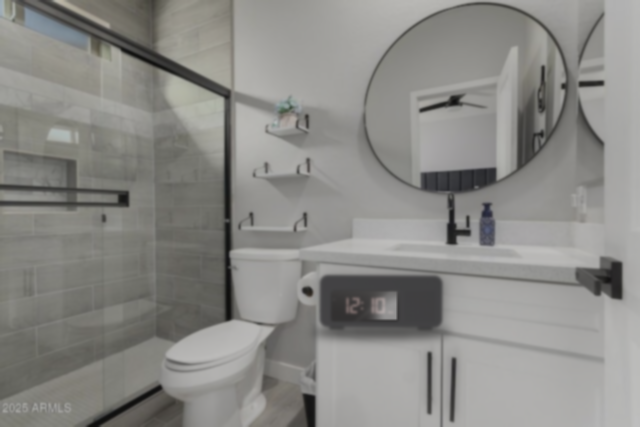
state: 12:10
